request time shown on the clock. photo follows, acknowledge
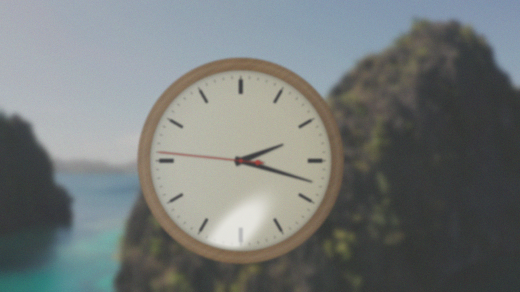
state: 2:17:46
